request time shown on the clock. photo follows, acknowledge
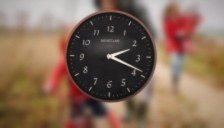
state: 2:19
